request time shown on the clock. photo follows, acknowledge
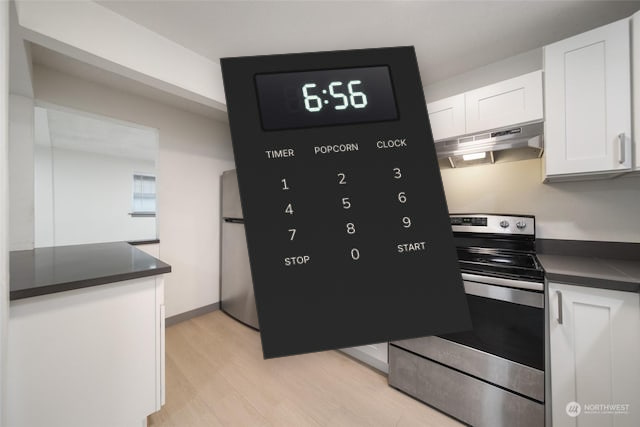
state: 6:56
